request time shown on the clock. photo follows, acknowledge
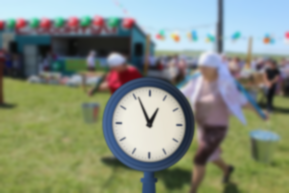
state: 12:56
